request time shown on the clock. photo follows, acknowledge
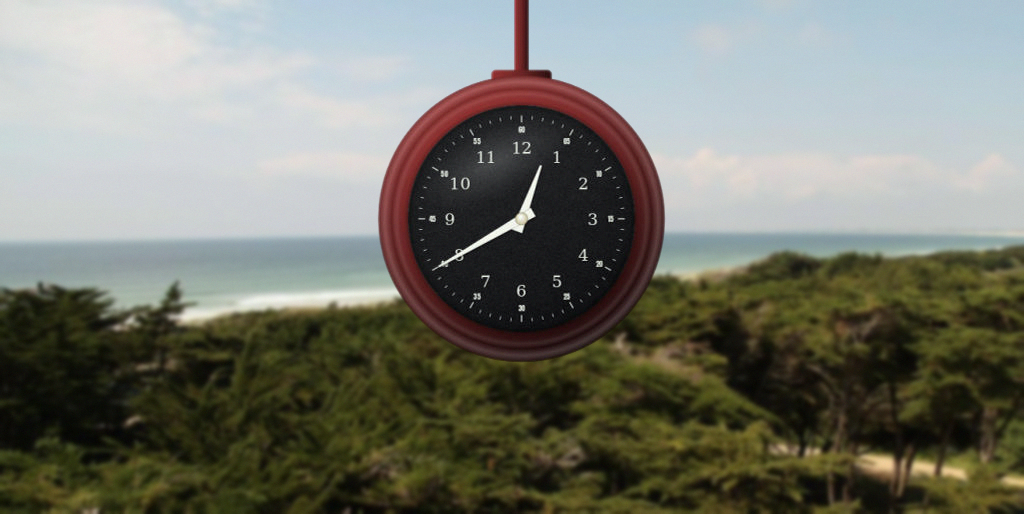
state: 12:40
